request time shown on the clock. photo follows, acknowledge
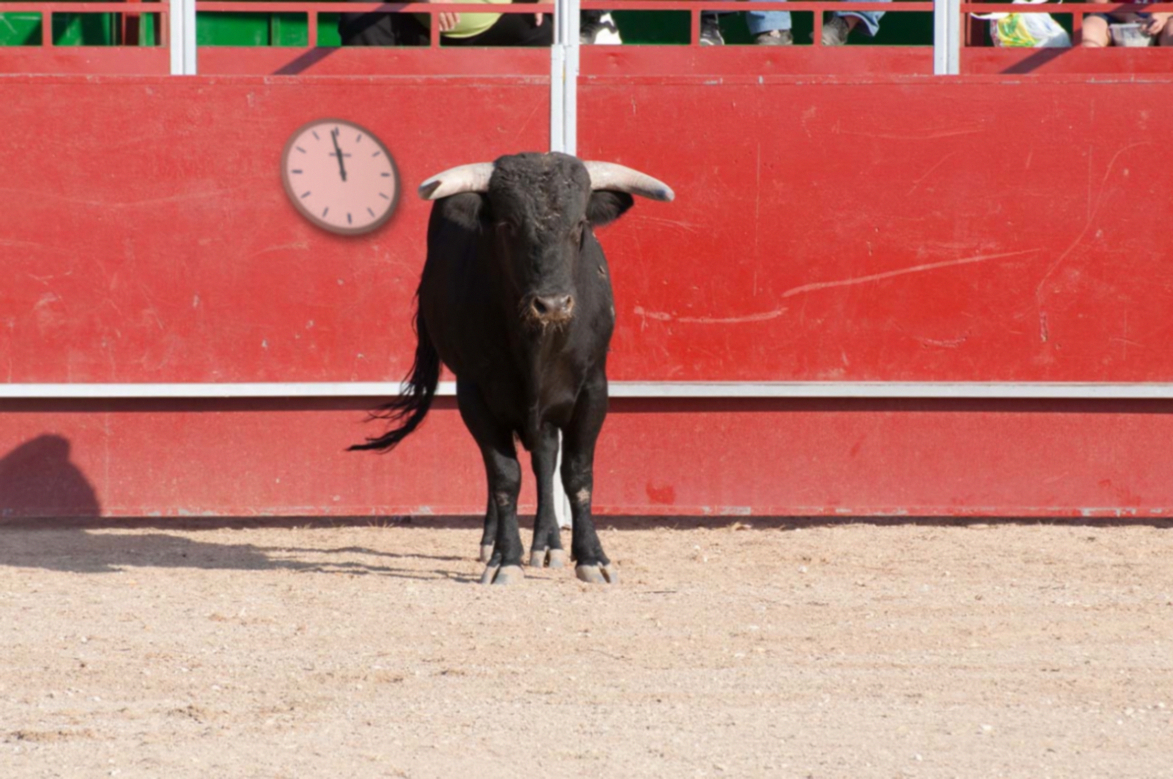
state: 11:59
